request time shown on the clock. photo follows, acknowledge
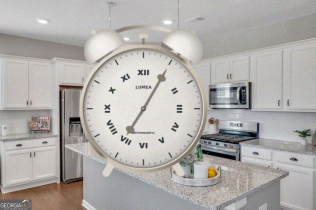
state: 7:05
